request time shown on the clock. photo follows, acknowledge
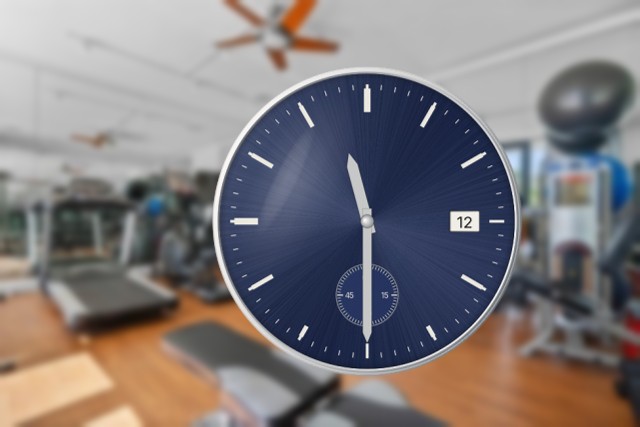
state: 11:30
